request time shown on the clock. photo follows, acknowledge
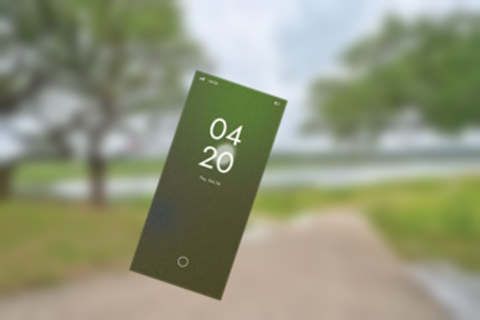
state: 4:20
